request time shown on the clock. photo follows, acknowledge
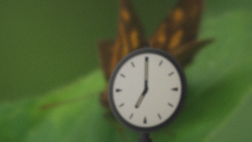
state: 7:00
